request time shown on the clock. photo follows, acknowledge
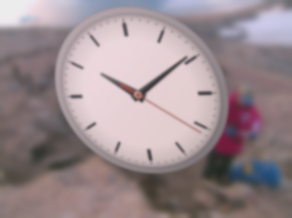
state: 10:09:21
